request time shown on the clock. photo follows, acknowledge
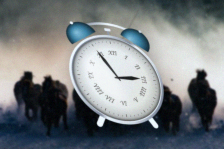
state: 2:55
